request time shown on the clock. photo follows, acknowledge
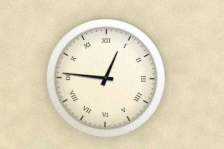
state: 12:46
